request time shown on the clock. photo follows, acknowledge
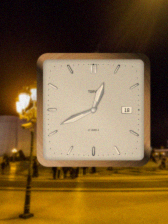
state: 12:41
